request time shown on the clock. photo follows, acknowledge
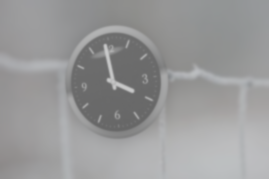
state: 3:59
